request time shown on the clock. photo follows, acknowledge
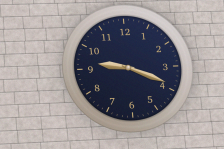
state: 9:19
